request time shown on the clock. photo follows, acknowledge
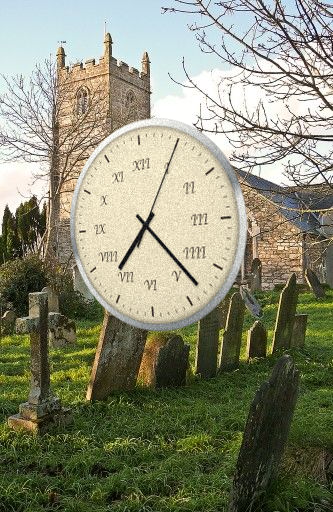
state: 7:23:05
